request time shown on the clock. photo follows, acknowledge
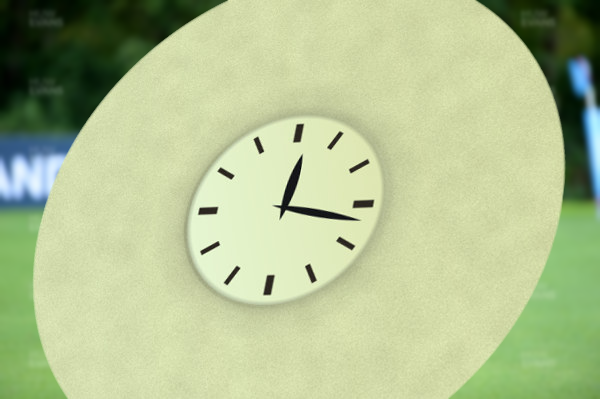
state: 12:17
